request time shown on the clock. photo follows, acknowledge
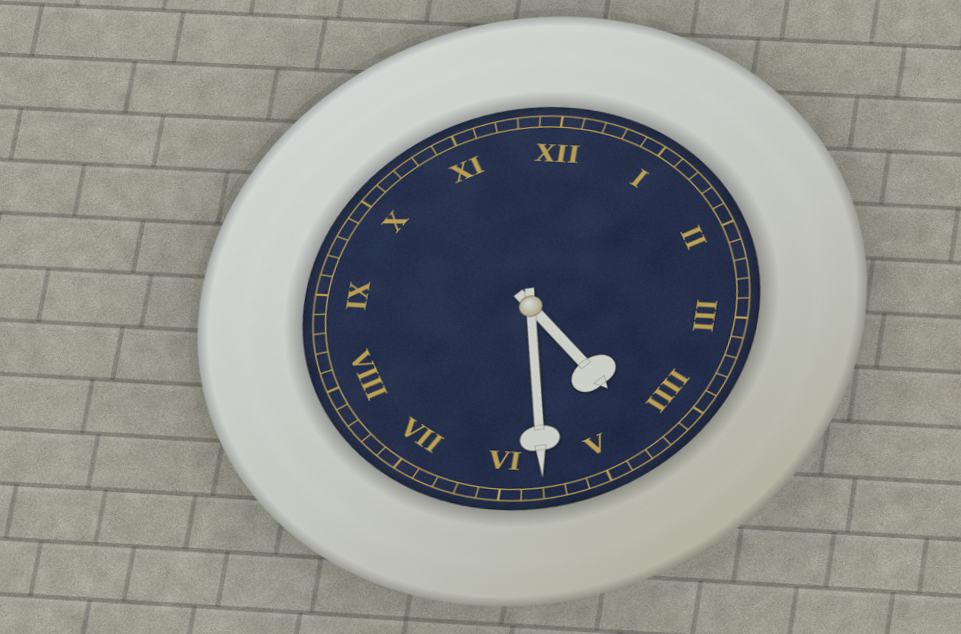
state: 4:28
